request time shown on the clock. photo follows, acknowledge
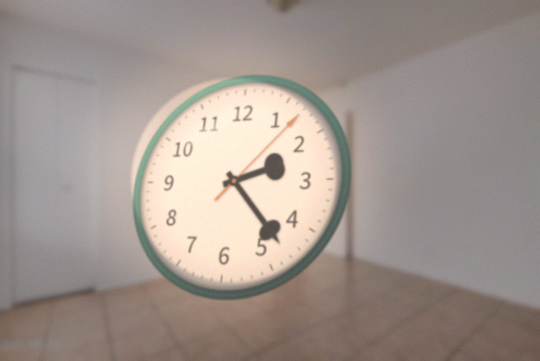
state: 2:23:07
